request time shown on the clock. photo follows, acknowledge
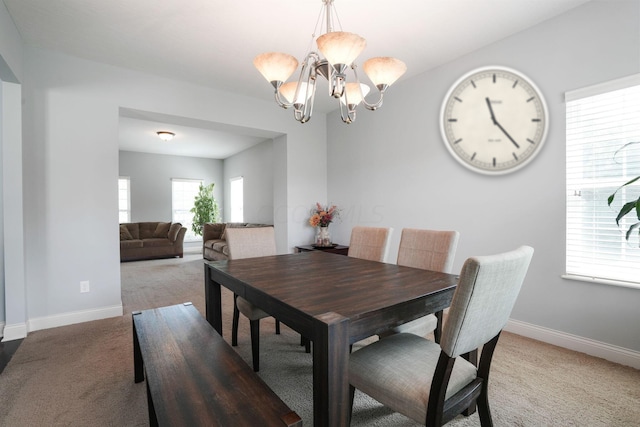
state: 11:23
